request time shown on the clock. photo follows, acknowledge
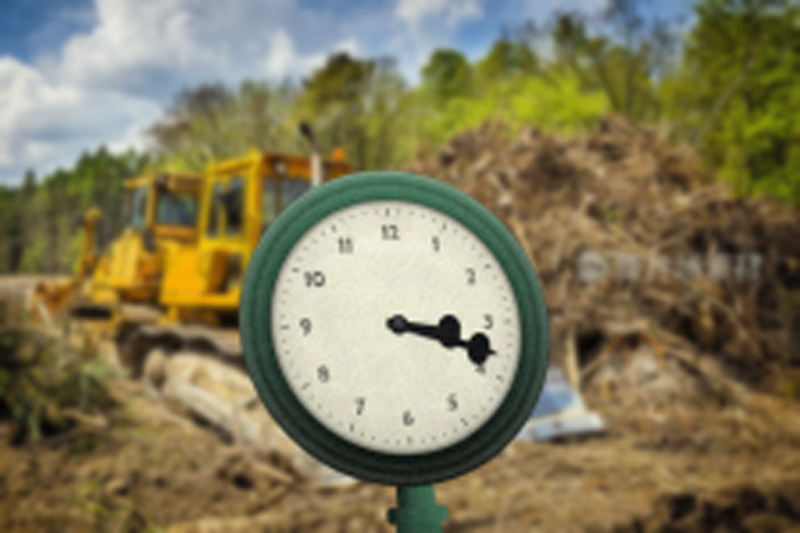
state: 3:18
